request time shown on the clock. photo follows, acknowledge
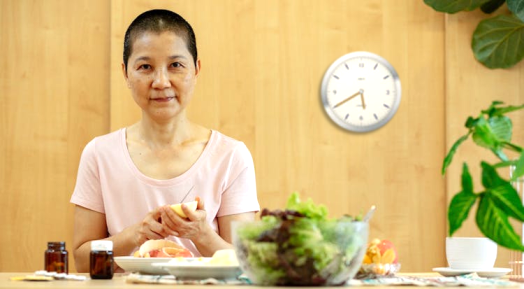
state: 5:40
